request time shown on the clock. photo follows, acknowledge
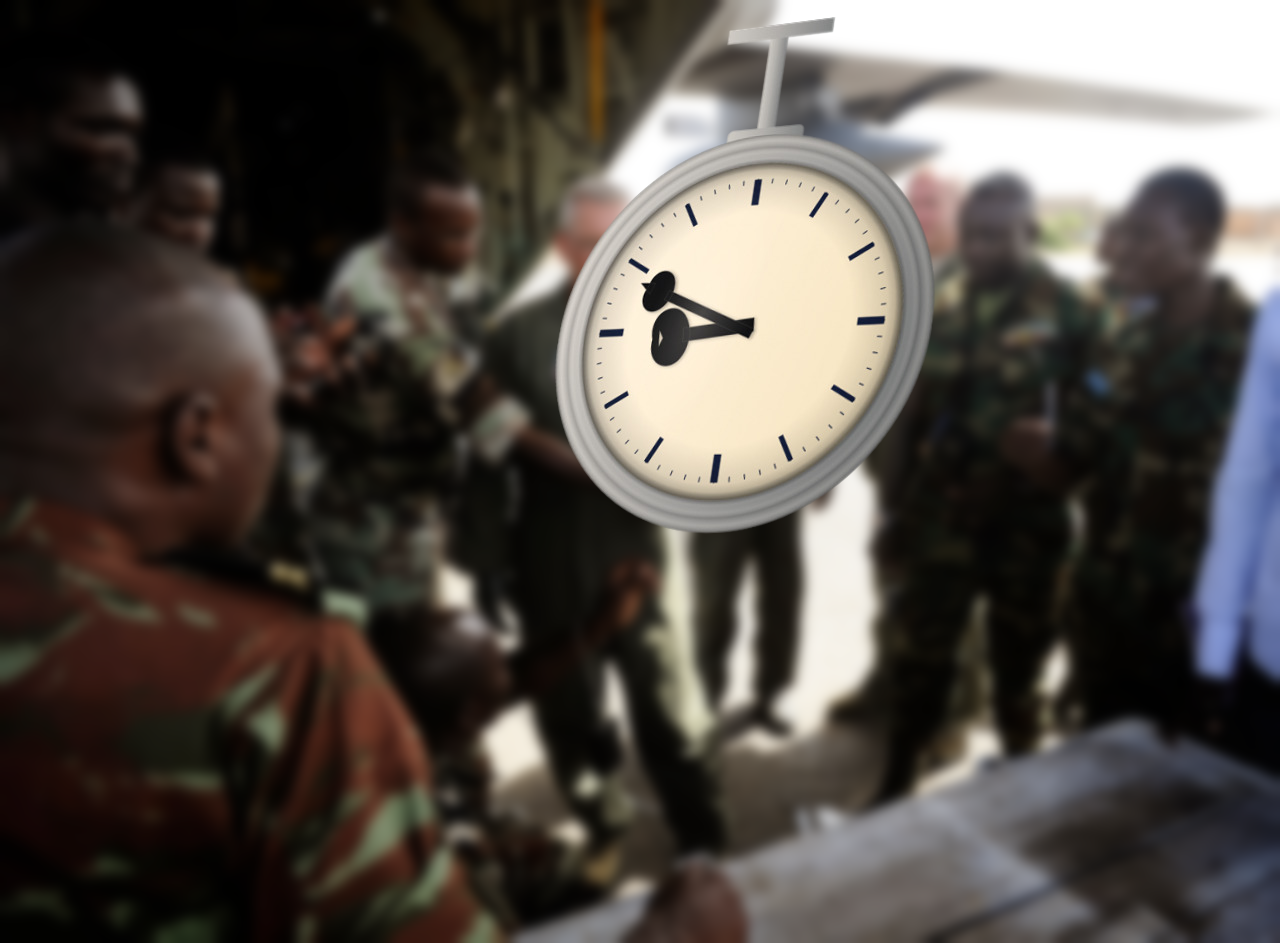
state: 8:49
